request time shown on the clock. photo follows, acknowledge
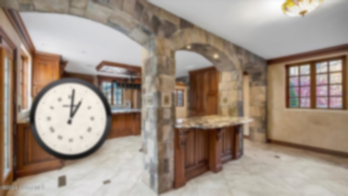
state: 1:01
